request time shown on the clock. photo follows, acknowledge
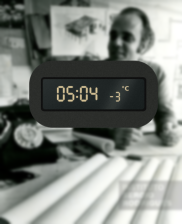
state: 5:04
